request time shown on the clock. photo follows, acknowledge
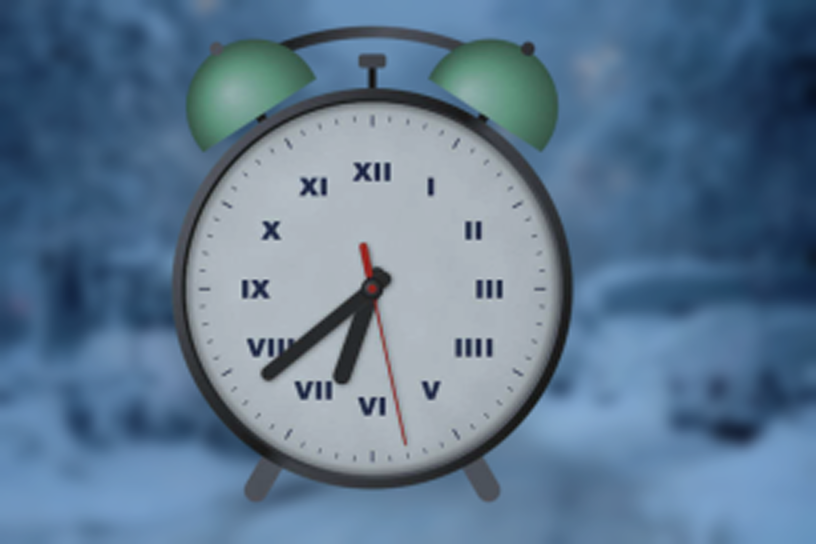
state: 6:38:28
